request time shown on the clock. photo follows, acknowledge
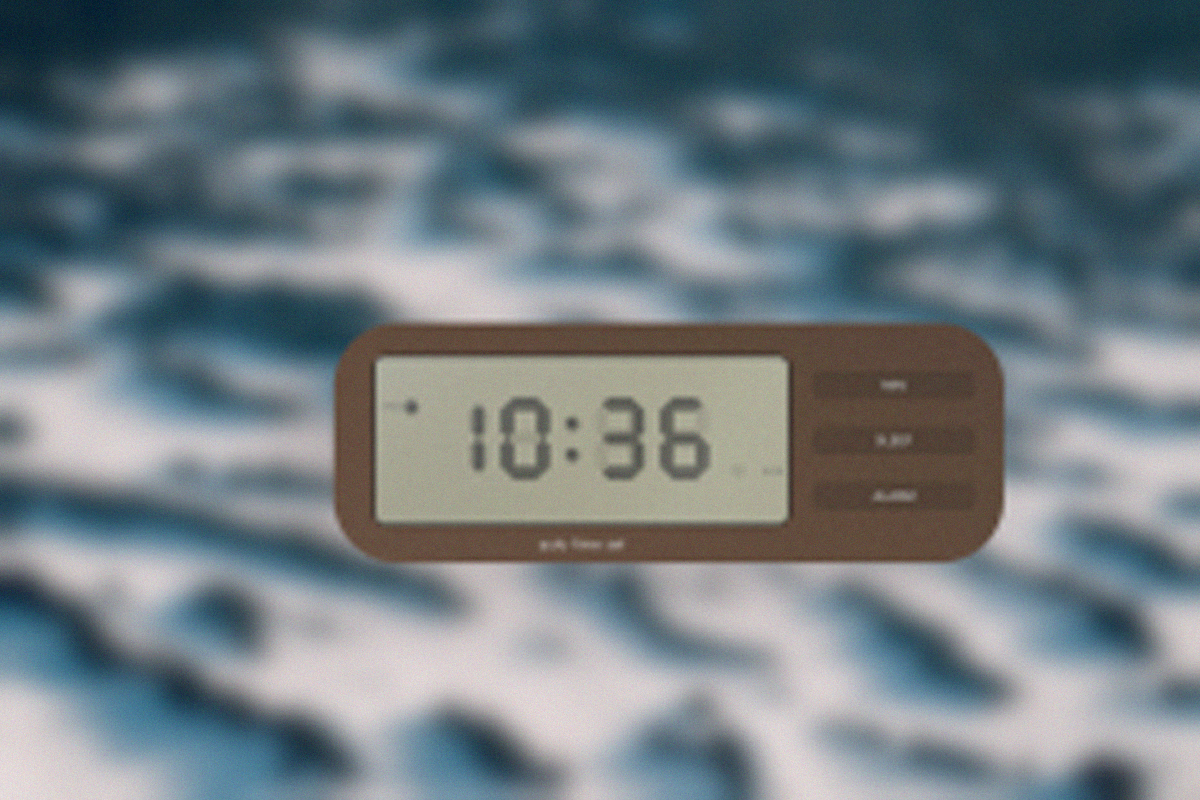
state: 10:36
